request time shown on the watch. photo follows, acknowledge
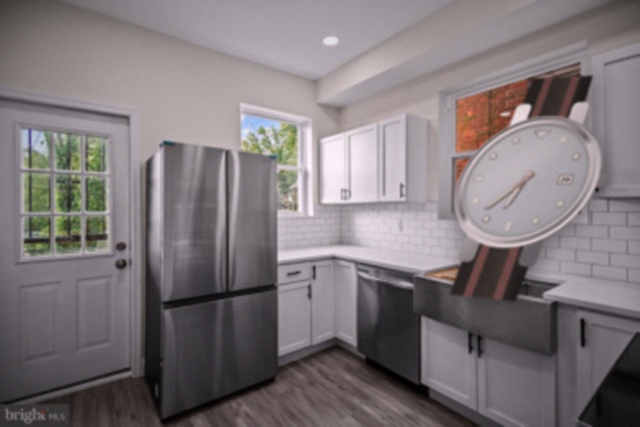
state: 6:37
